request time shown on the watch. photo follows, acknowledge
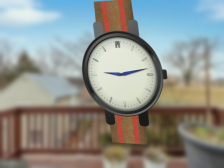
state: 9:13
